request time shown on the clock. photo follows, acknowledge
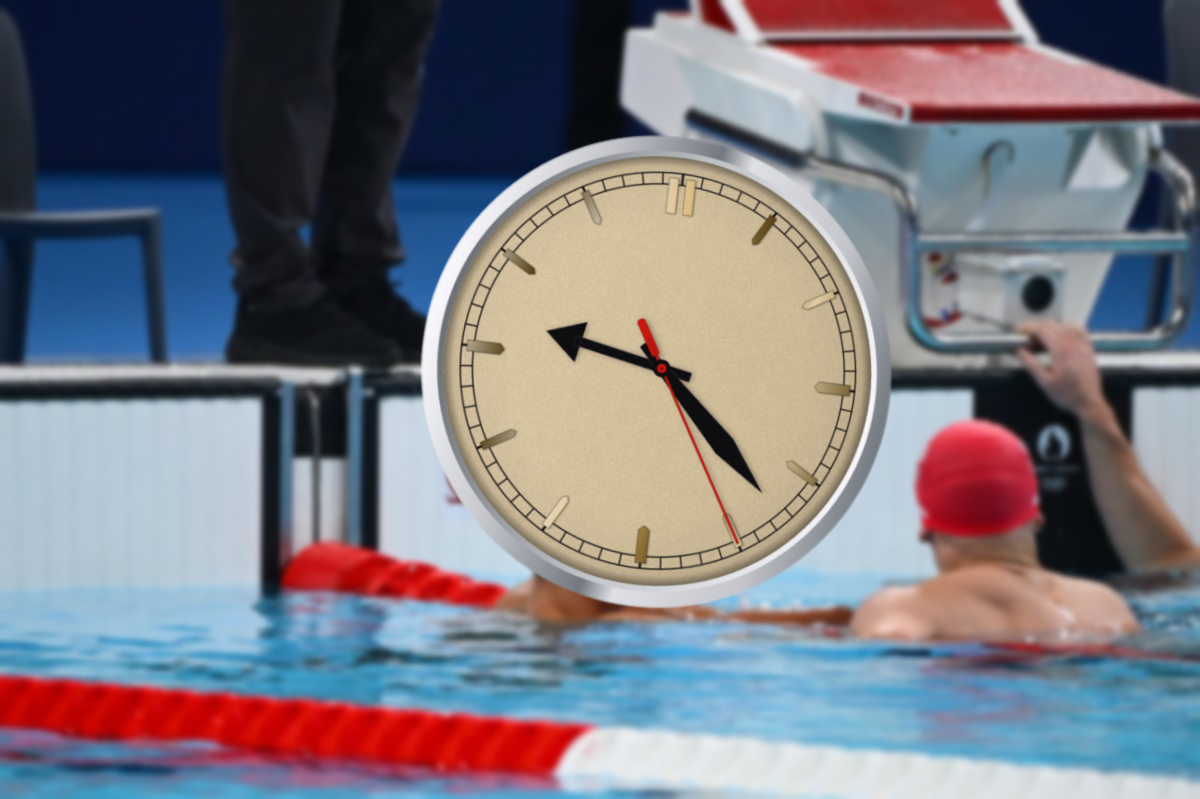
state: 9:22:25
